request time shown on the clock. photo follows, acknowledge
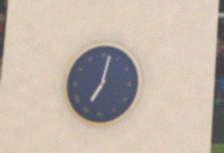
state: 7:02
